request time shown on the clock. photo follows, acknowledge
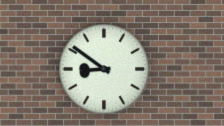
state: 8:51
